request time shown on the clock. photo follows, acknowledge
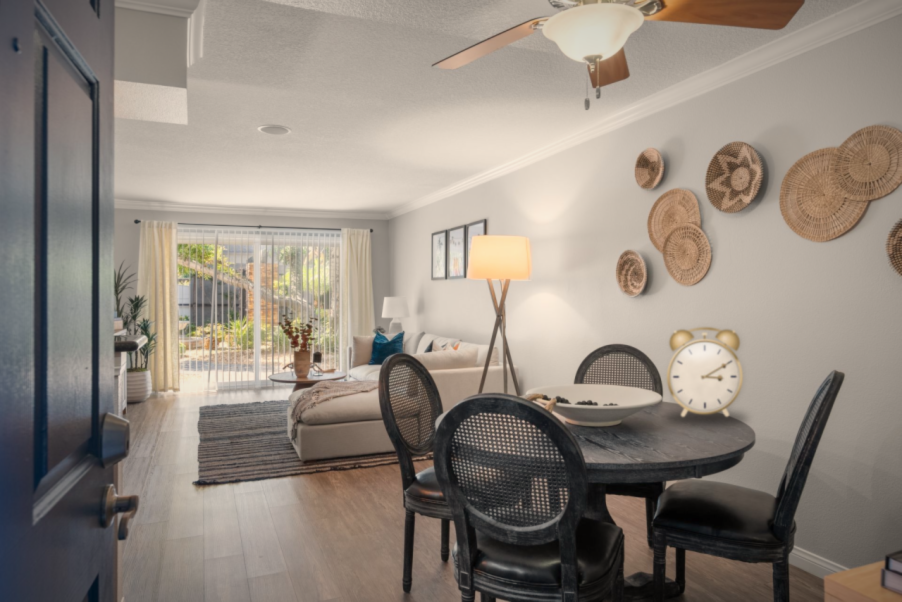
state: 3:10
